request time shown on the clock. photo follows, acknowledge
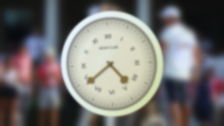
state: 4:39
